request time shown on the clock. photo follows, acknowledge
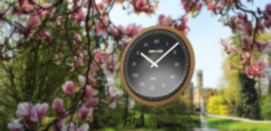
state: 10:08
